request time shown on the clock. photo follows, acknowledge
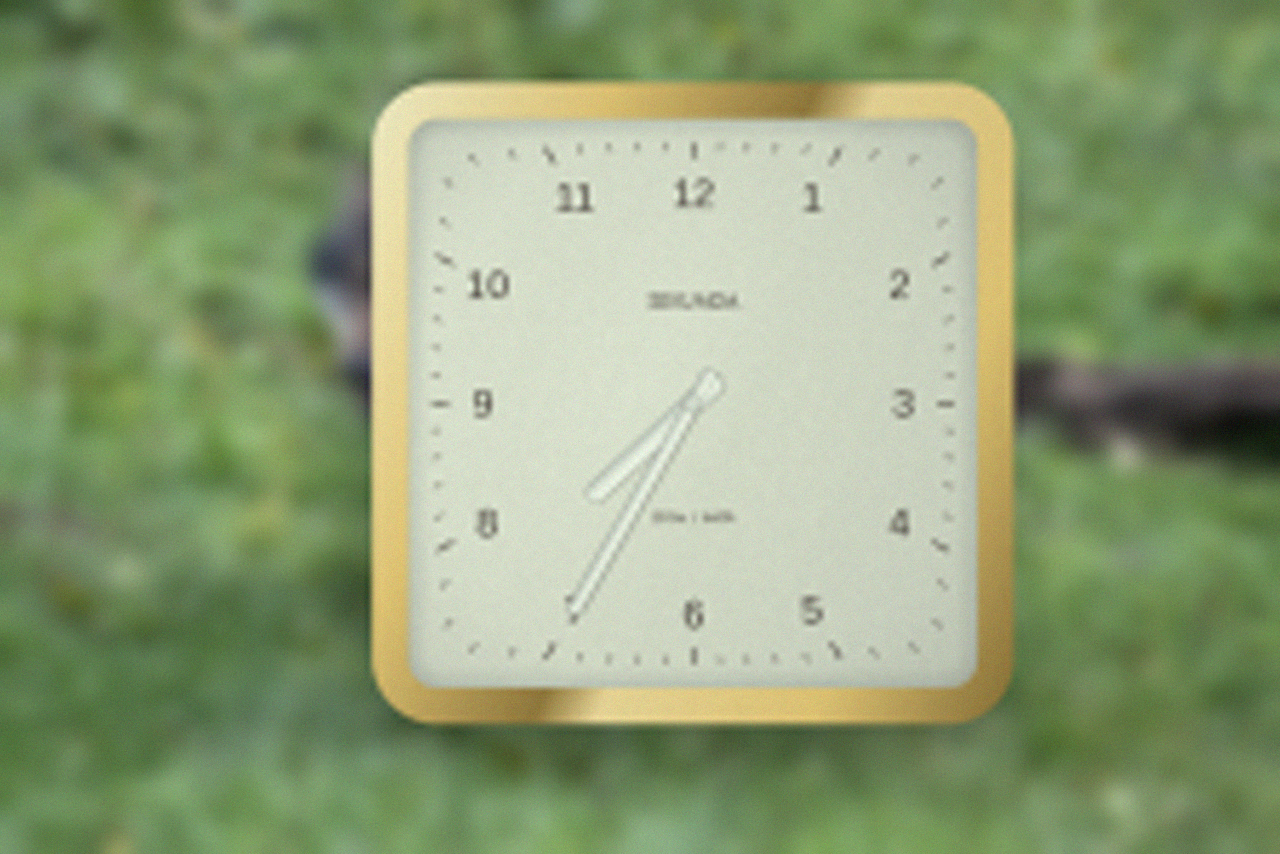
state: 7:35
